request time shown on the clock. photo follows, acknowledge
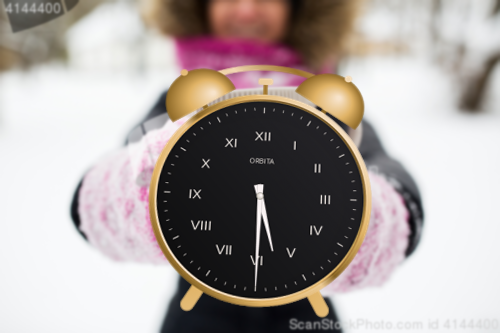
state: 5:30
